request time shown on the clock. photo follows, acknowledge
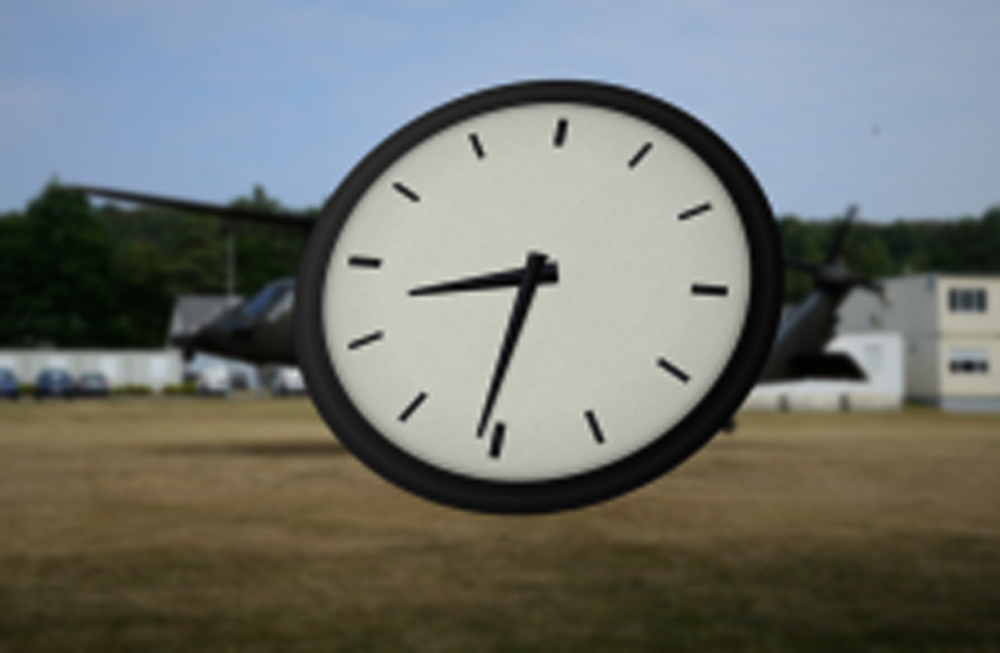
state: 8:31
